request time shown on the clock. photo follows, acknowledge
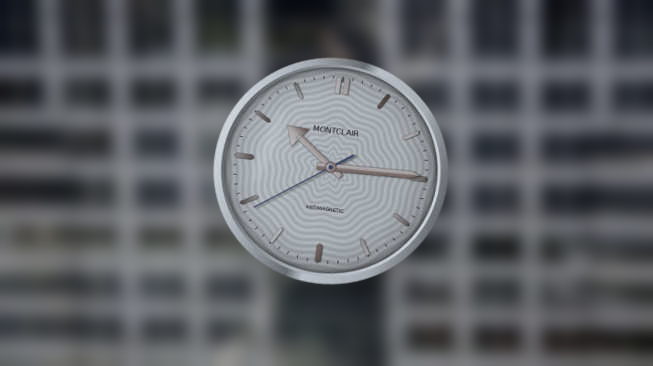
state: 10:14:39
